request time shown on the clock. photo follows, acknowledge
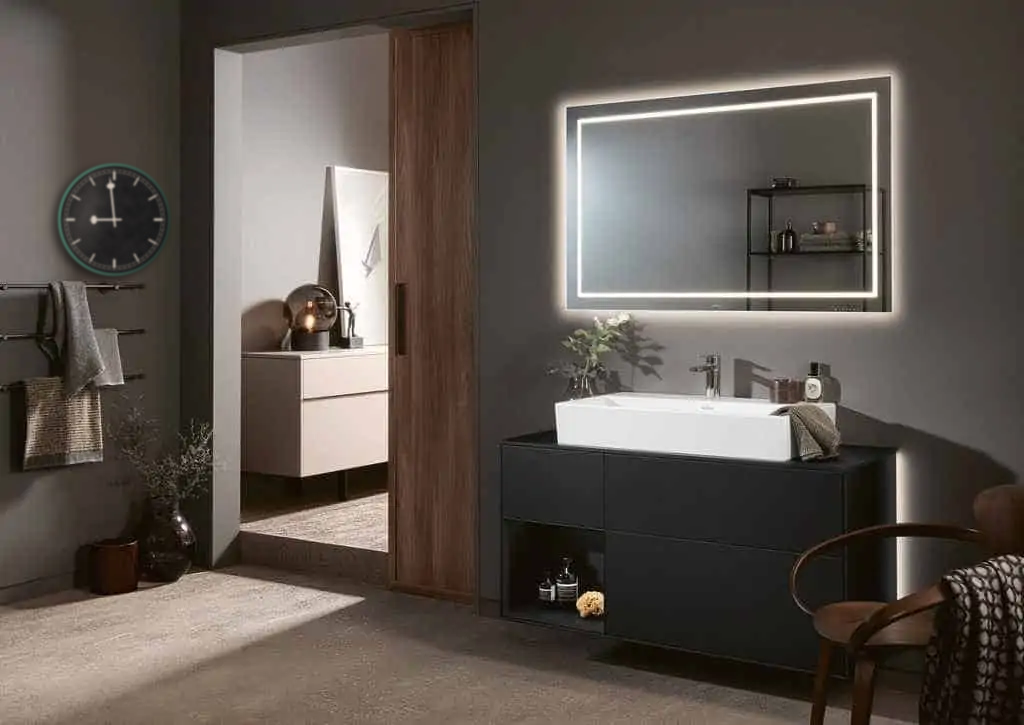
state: 8:59
